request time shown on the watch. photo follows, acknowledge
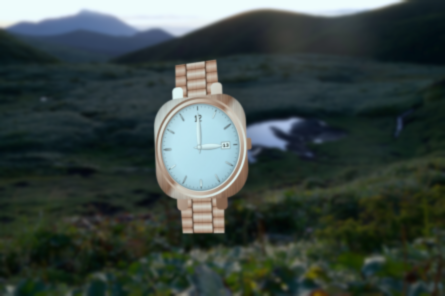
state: 3:00
